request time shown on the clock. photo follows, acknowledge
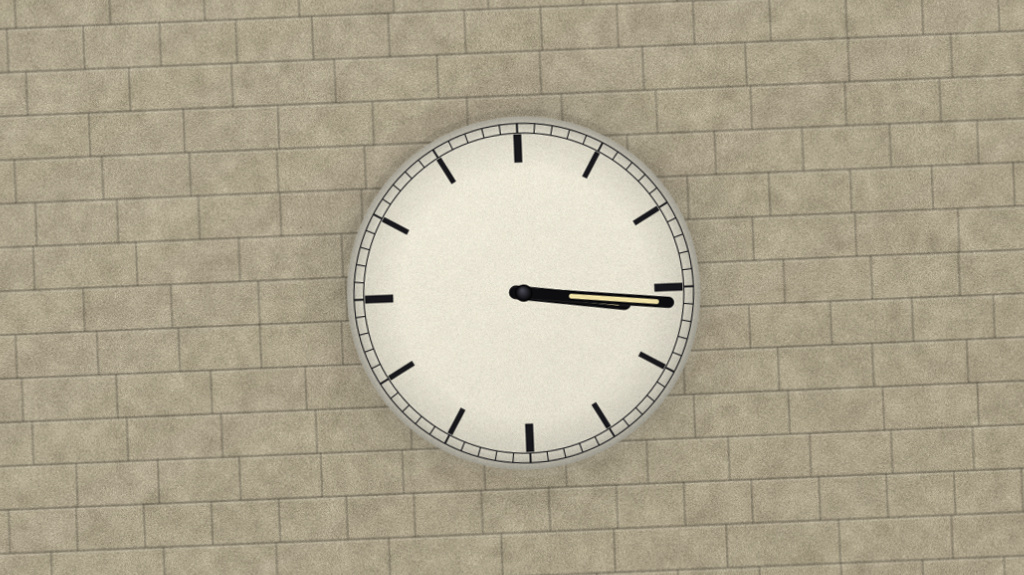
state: 3:16
